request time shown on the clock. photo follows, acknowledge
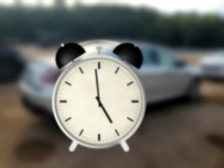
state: 4:59
